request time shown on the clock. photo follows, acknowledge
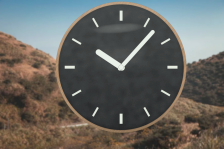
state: 10:07
